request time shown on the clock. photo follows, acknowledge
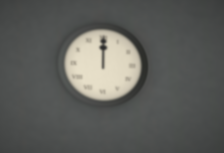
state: 12:00
